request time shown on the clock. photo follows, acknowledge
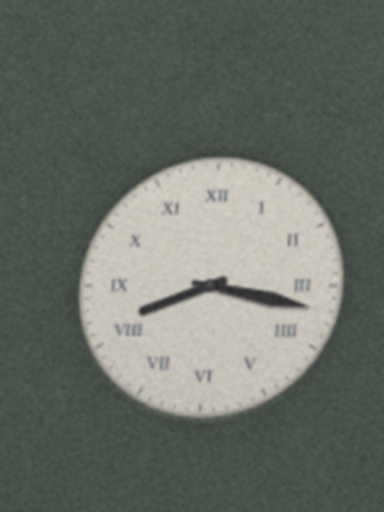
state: 8:17
